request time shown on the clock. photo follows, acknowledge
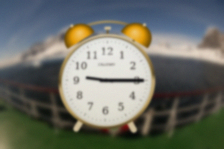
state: 9:15
